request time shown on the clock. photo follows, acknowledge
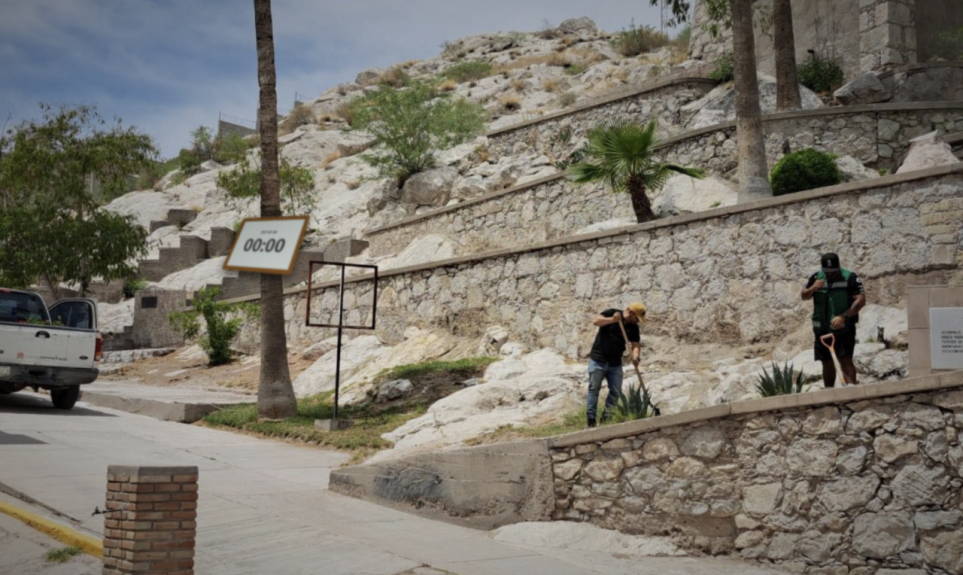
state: 0:00
